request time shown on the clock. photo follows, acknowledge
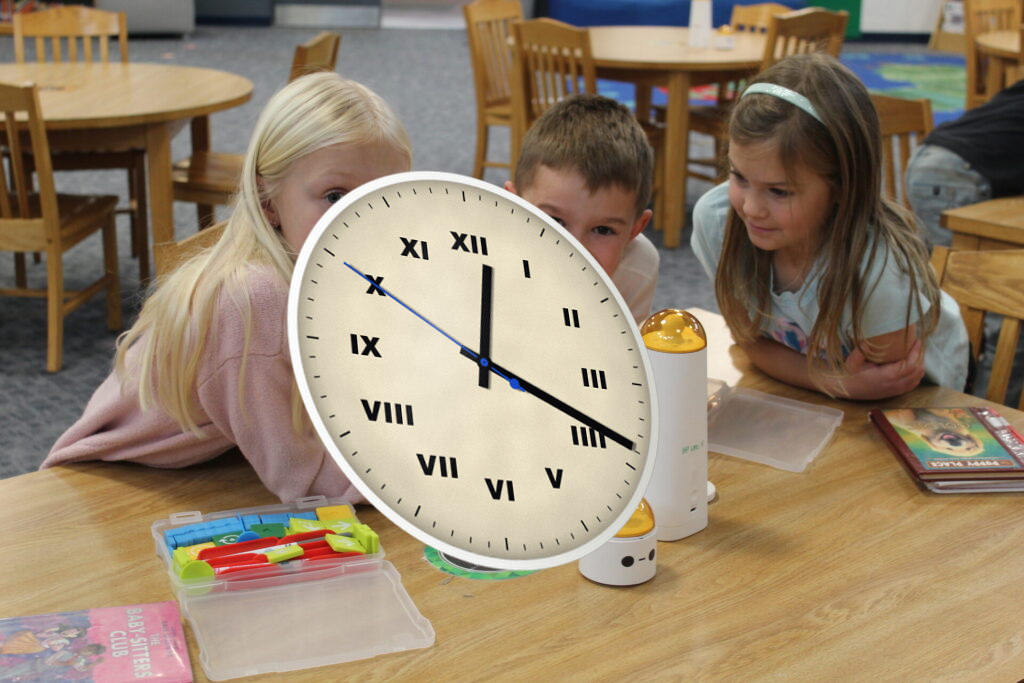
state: 12:18:50
